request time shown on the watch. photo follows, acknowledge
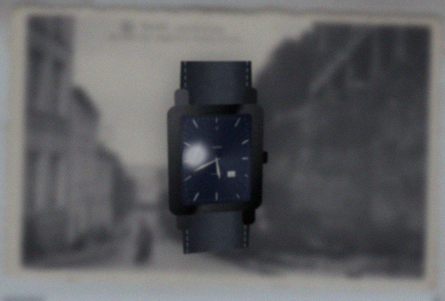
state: 5:41
